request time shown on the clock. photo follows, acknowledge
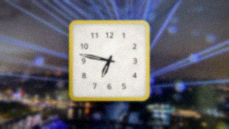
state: 6:47
